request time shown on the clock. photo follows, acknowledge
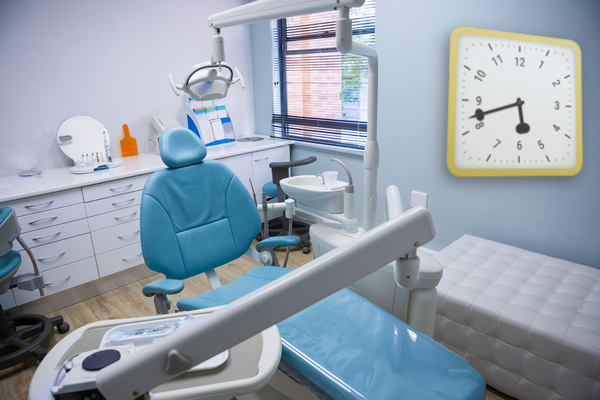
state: 5:42
